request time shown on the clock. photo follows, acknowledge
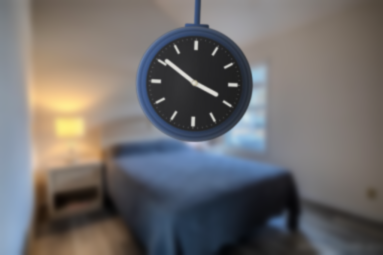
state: 3:51
